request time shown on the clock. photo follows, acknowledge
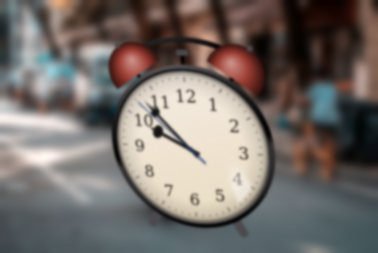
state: 9:52:52
